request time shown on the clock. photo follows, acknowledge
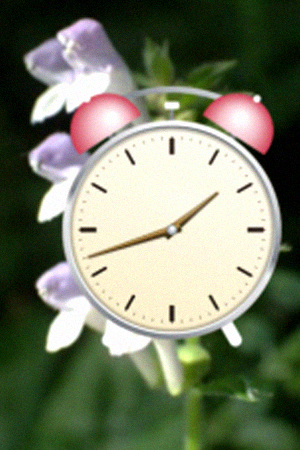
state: 1:42
